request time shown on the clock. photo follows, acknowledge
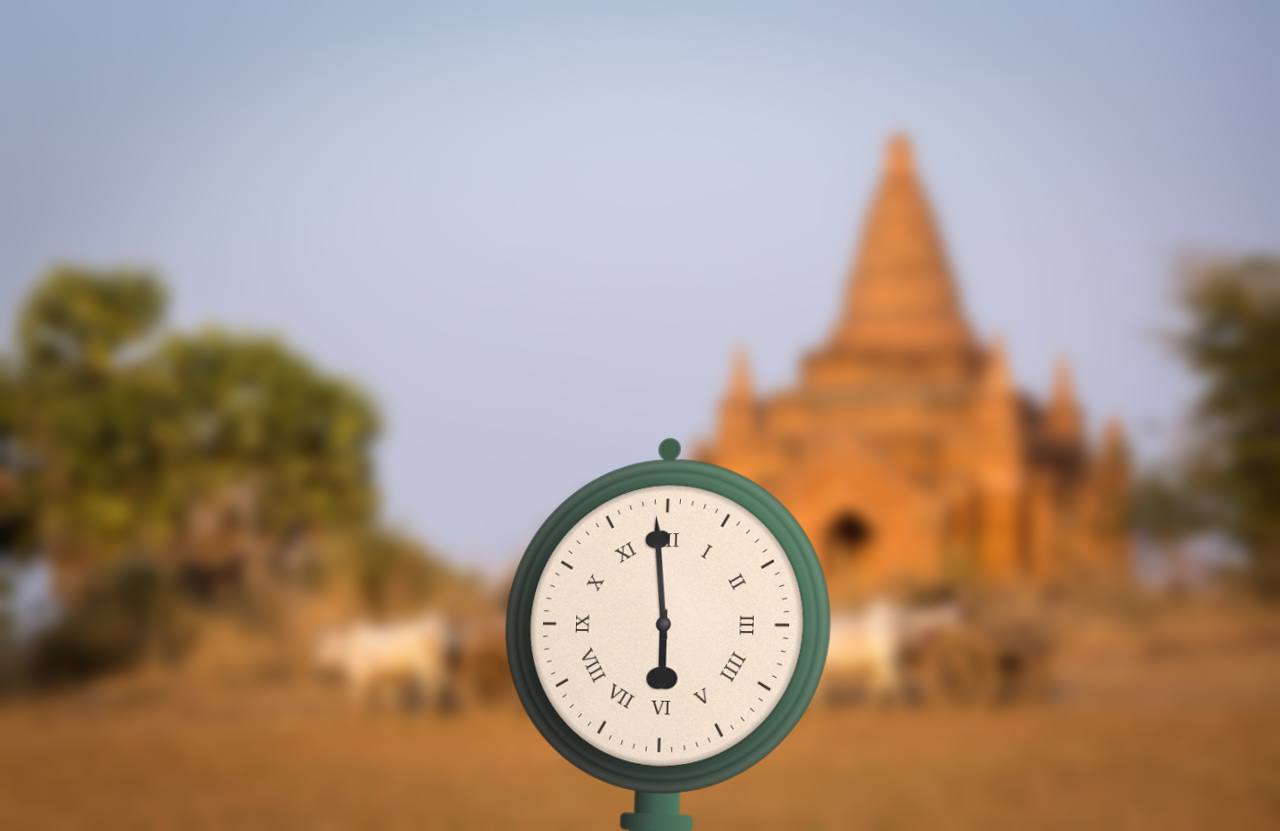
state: 5:59
